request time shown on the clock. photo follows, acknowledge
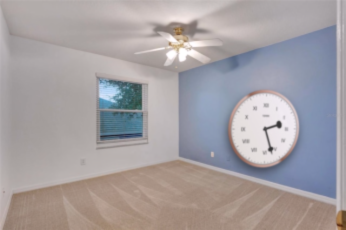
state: 2:27
